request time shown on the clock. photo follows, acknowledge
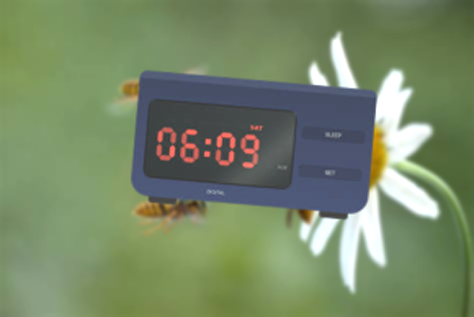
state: 6:09
